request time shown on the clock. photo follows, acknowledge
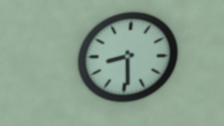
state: 8:29
